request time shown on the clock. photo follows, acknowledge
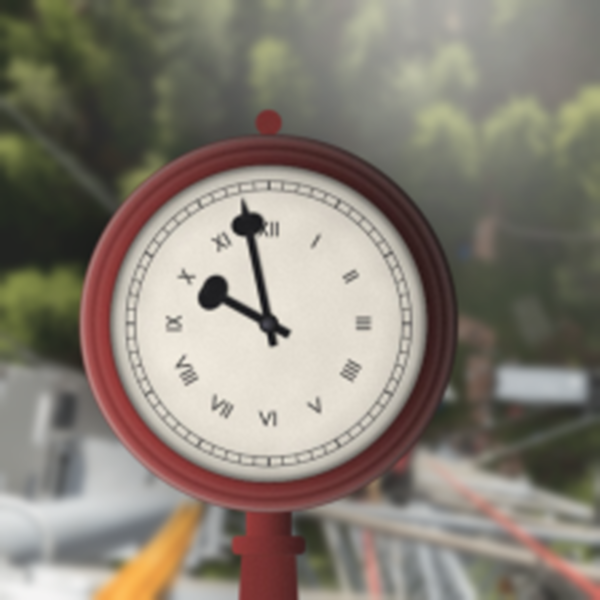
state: 9:58
